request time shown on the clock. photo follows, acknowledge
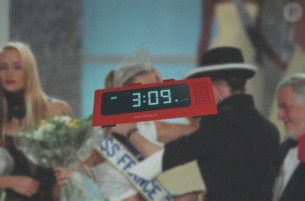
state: 3:09
